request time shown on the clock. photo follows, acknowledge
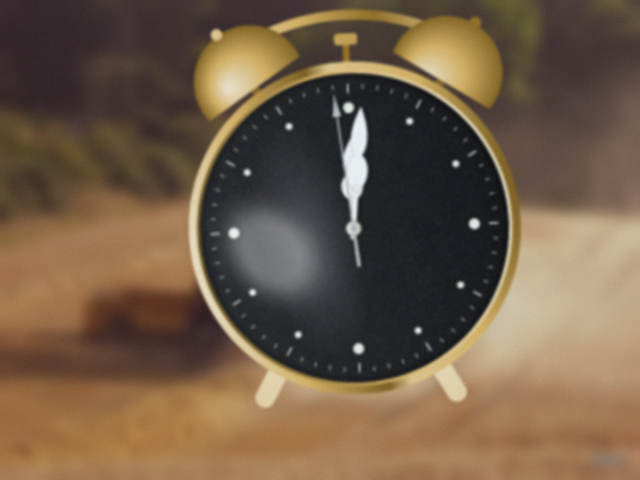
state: 12:00:59
